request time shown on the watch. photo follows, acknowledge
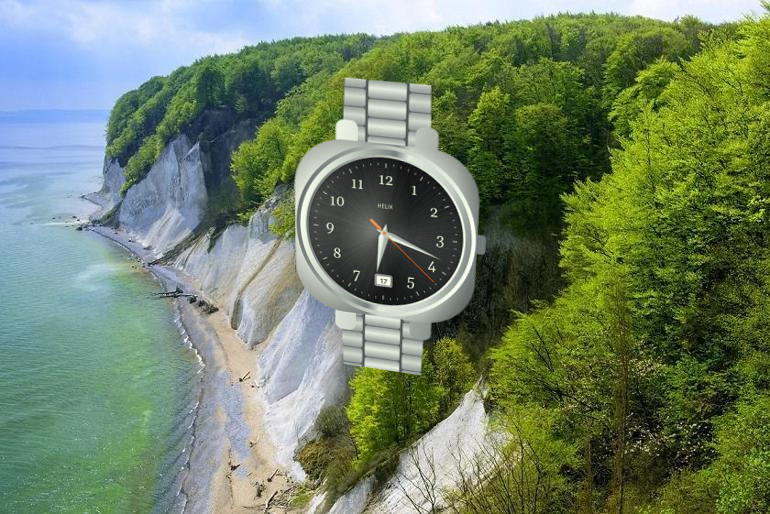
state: 6:18:22
